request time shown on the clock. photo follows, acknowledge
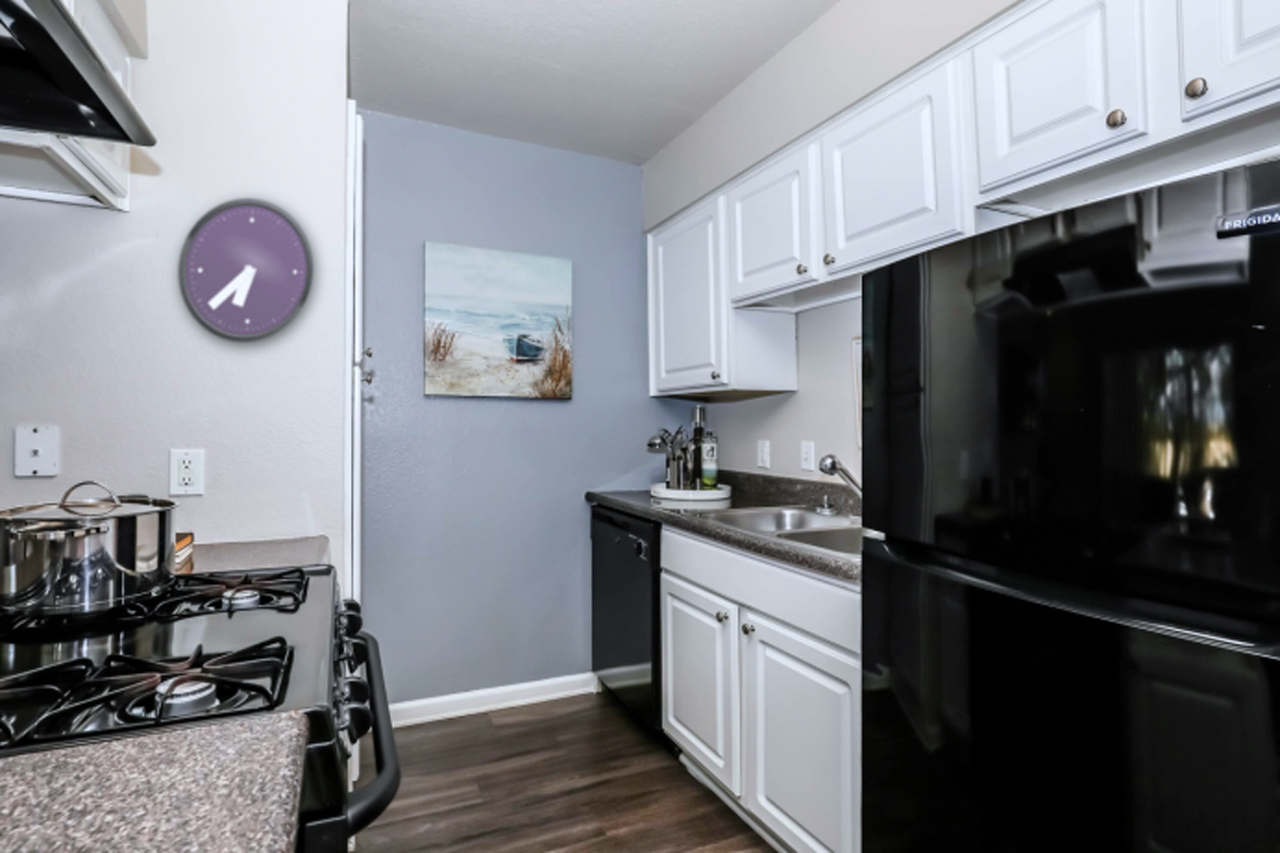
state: 6:38
